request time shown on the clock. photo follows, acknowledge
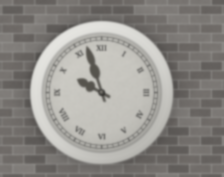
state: 9:57
